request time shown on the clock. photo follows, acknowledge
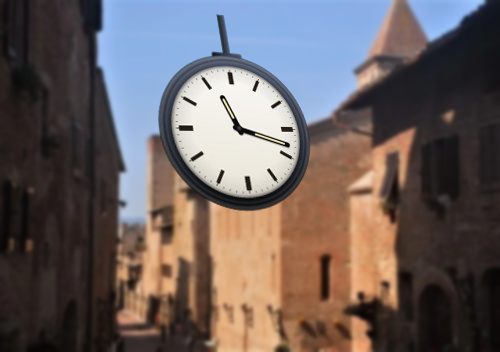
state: 11:18
